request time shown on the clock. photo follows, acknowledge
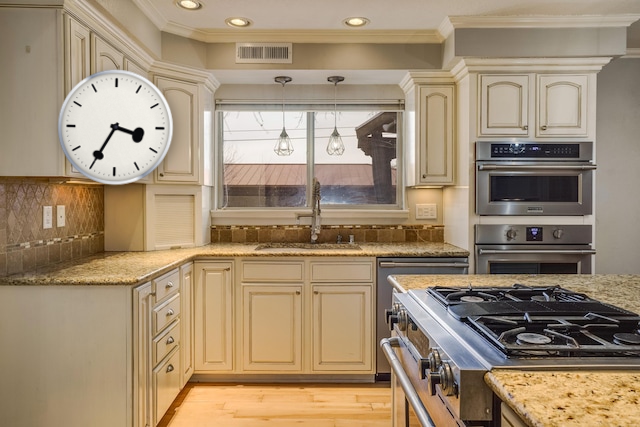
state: 3:35
